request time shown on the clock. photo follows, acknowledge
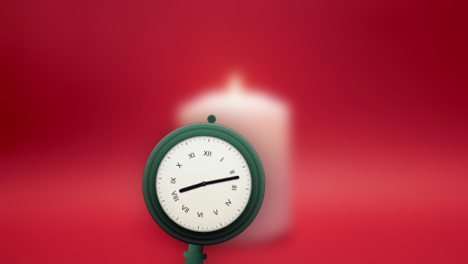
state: 8:12
